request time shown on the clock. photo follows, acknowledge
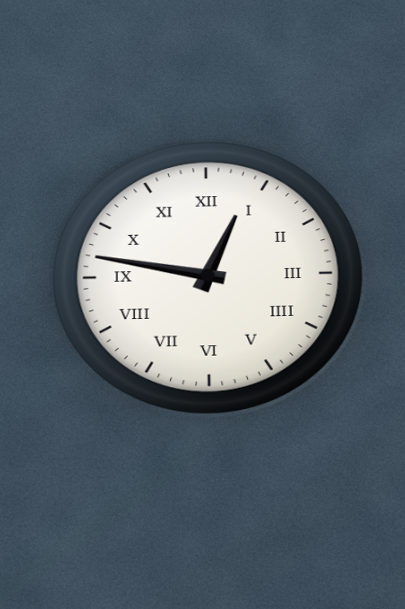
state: 12:47
